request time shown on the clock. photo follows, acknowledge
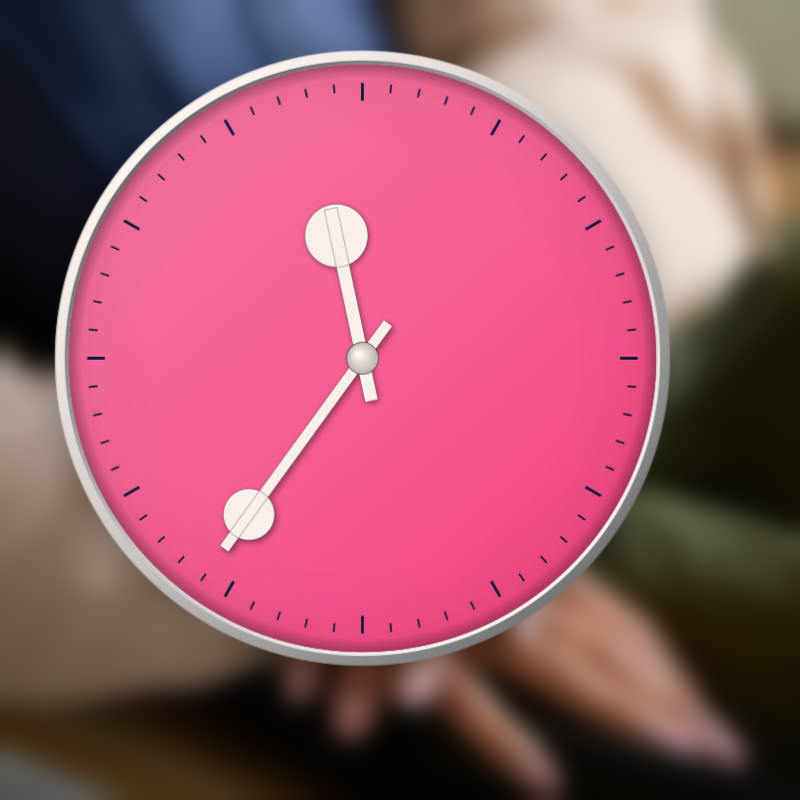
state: 11:36
